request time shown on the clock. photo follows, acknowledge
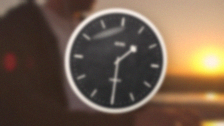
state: 1:30
